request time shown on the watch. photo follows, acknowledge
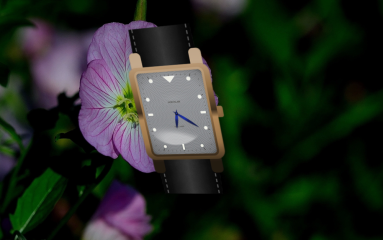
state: 6:21
